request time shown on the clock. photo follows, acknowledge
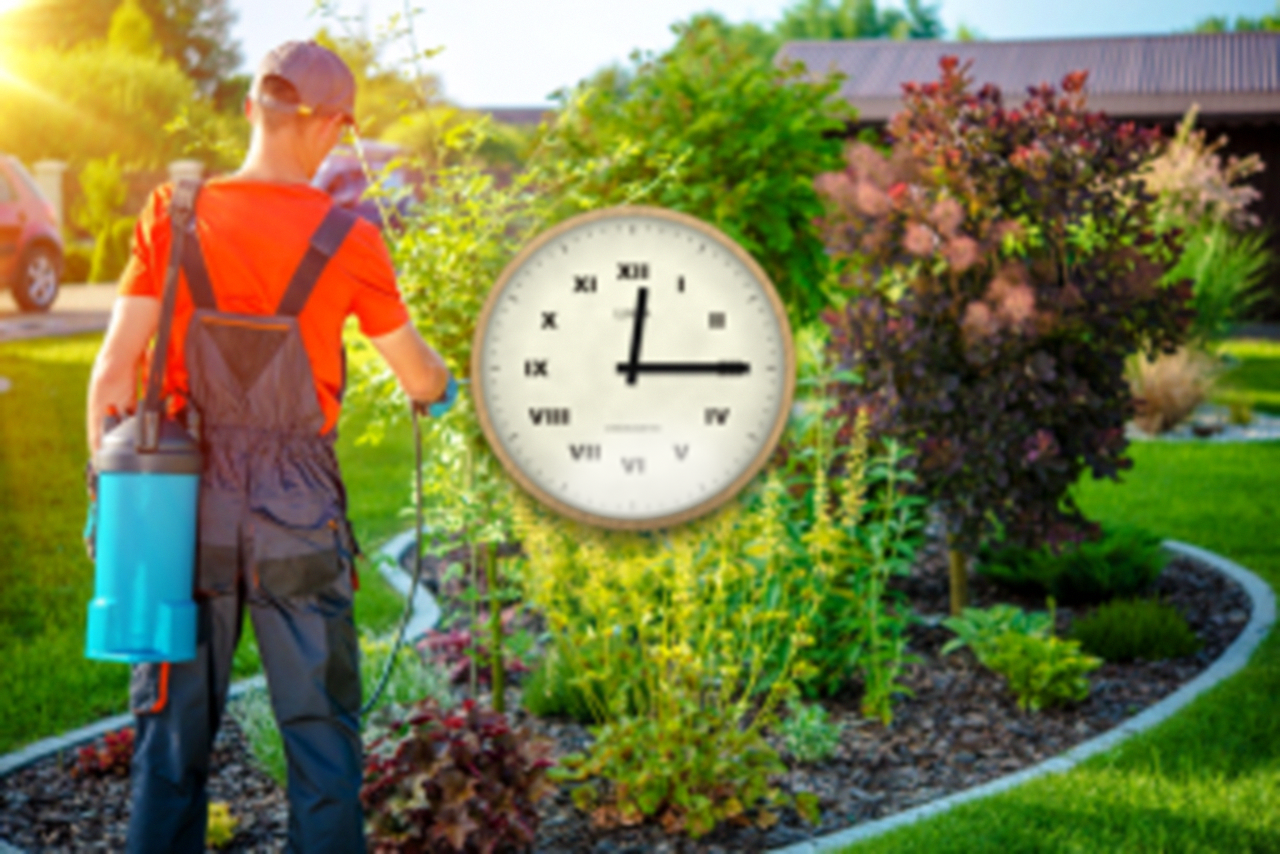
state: 12:15
